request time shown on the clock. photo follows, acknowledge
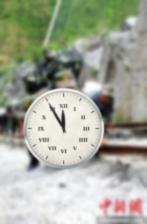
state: 11:55
